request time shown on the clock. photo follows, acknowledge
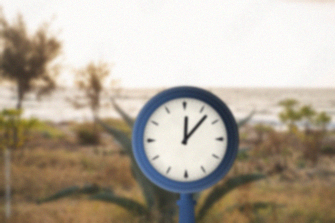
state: 12:07
